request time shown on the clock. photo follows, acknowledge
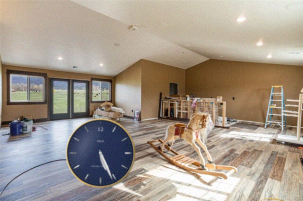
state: 5:26
